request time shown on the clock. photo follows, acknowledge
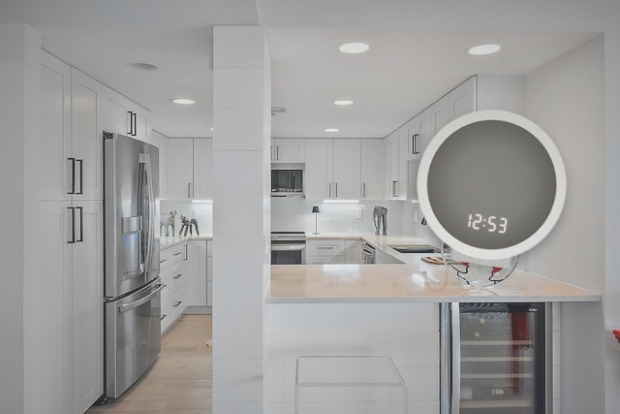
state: 12:53
